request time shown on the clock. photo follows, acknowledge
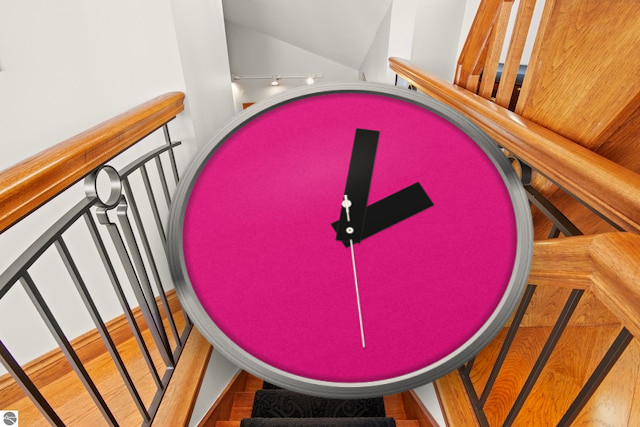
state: 2:01:29
